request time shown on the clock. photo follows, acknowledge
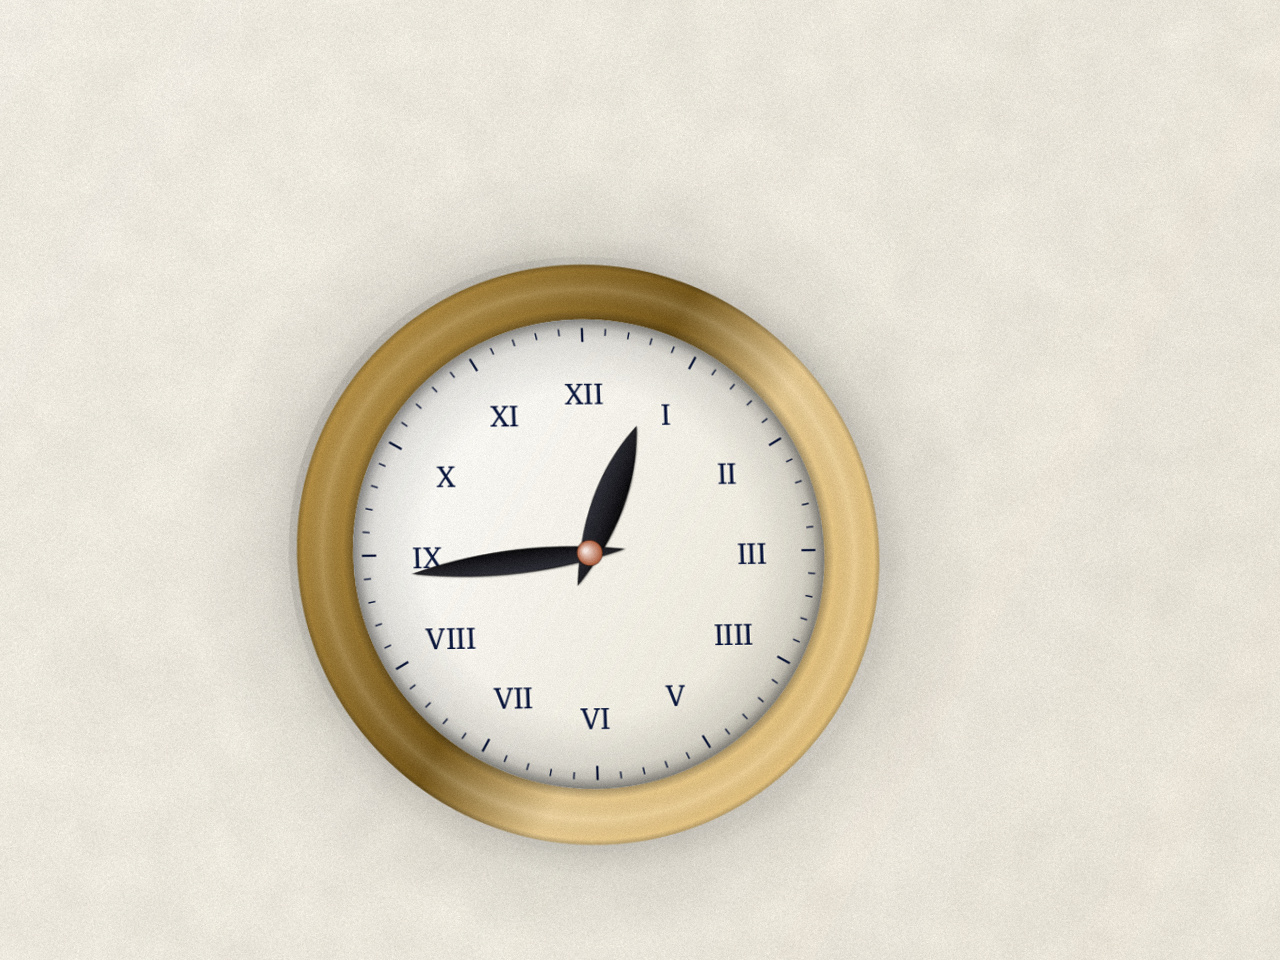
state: 12:44
